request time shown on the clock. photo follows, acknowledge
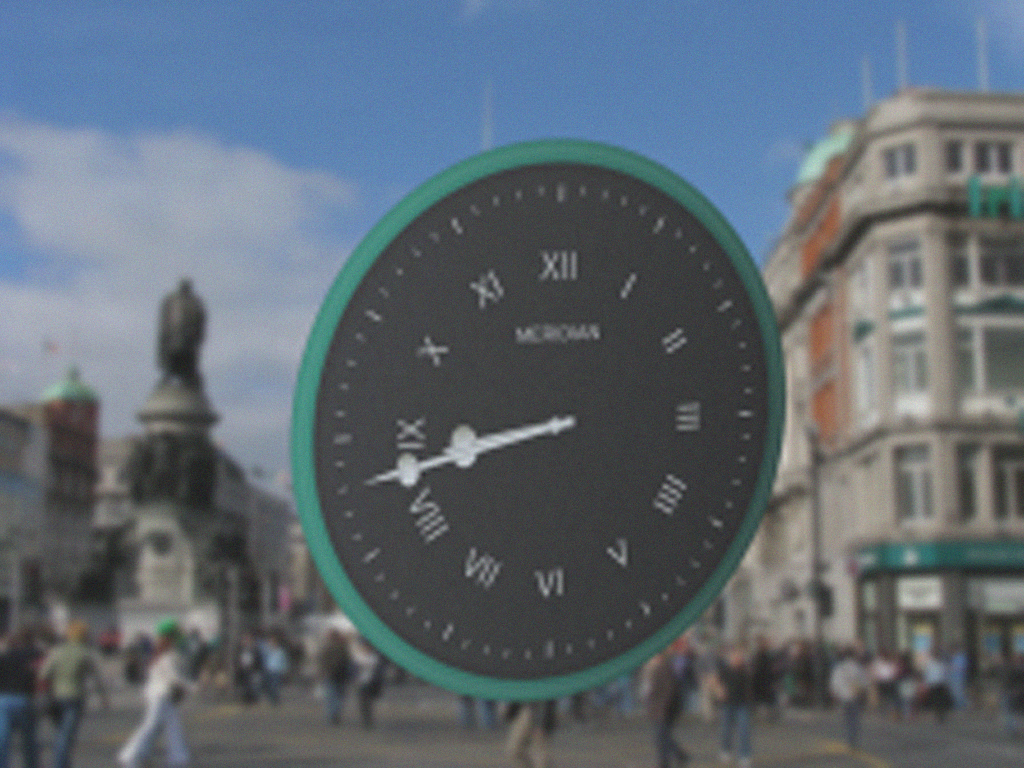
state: 8:43
